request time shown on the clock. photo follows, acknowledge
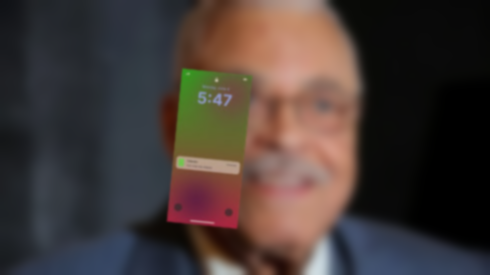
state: 5:47
